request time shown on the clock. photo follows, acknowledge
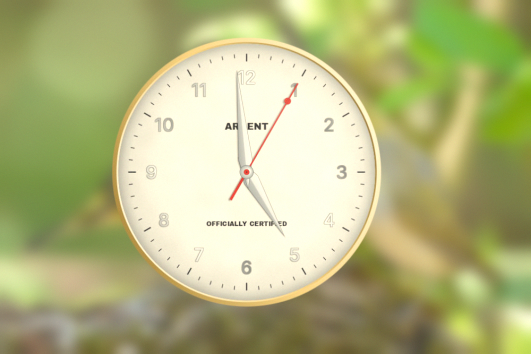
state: 4:59:05
